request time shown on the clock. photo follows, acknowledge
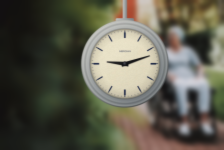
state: 9:12
